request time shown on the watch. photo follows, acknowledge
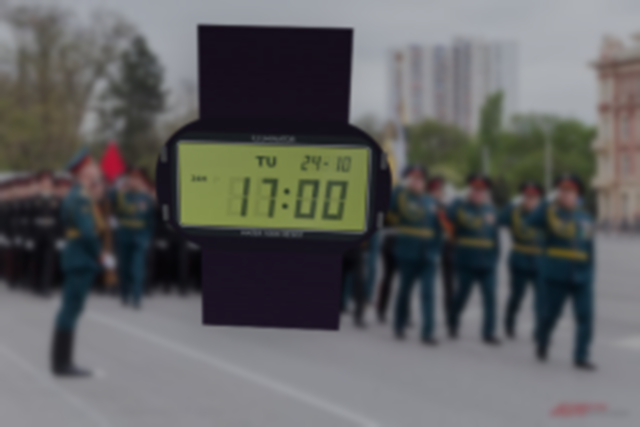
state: 17:00
